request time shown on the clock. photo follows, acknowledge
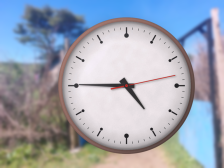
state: 4:45:13
